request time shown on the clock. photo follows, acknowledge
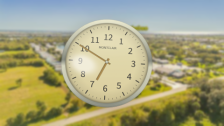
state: 6:50
